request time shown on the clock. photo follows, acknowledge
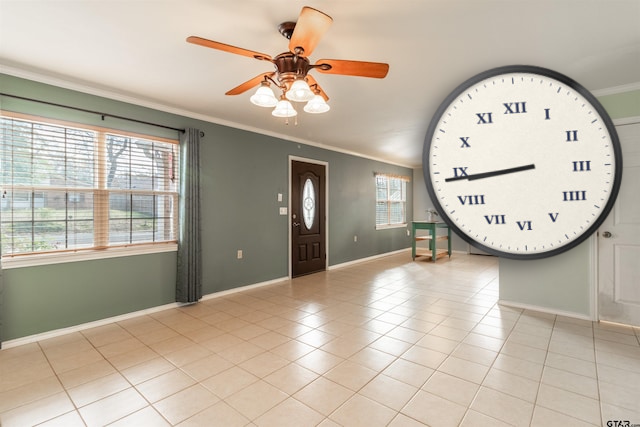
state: 8:44
